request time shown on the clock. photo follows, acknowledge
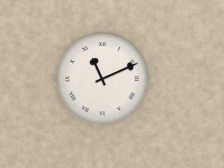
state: 11:11
